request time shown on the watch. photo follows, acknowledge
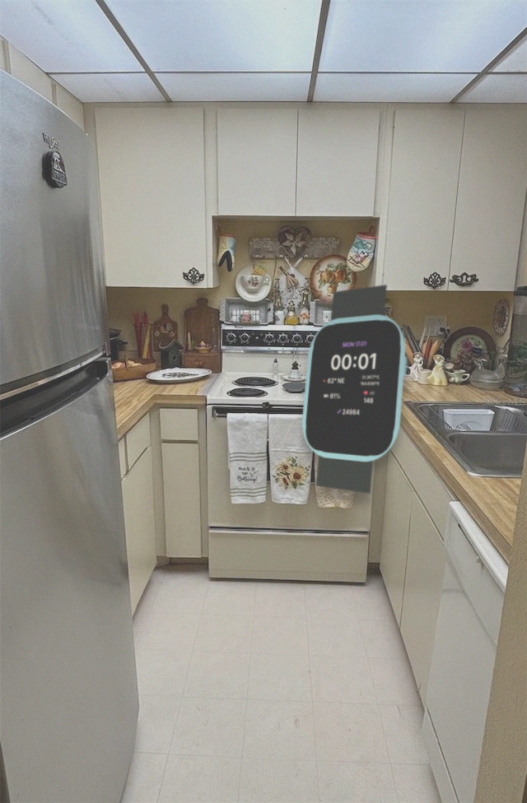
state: 0:01
